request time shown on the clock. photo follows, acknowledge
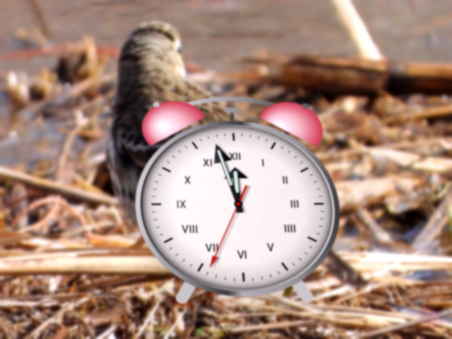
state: 11:57:34
